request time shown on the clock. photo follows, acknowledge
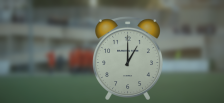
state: 1:00
